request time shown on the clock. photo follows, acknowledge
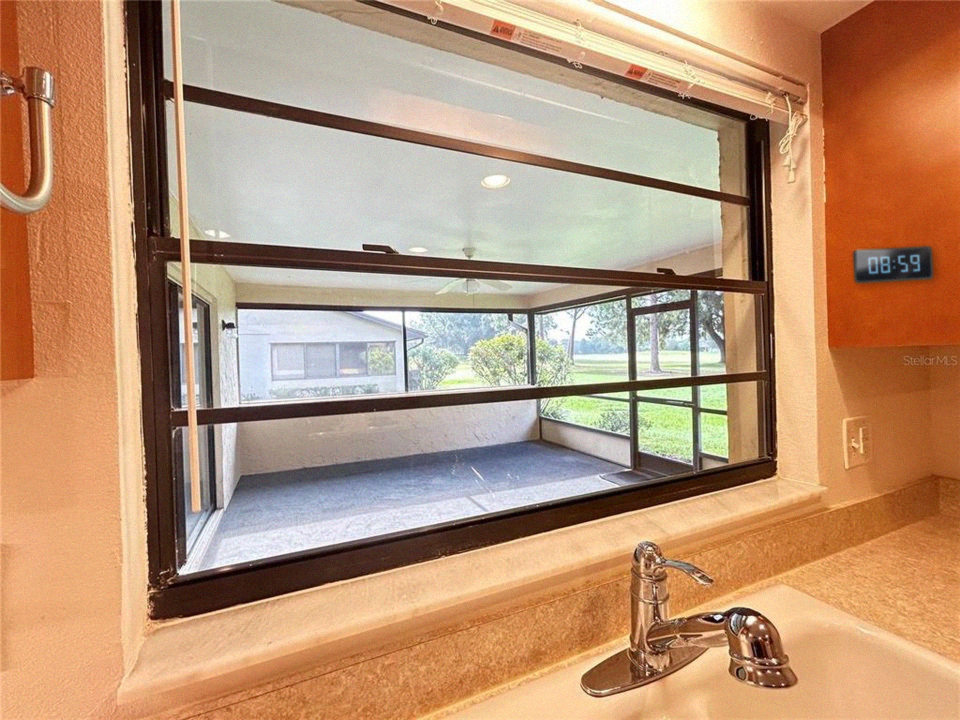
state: 8:59
